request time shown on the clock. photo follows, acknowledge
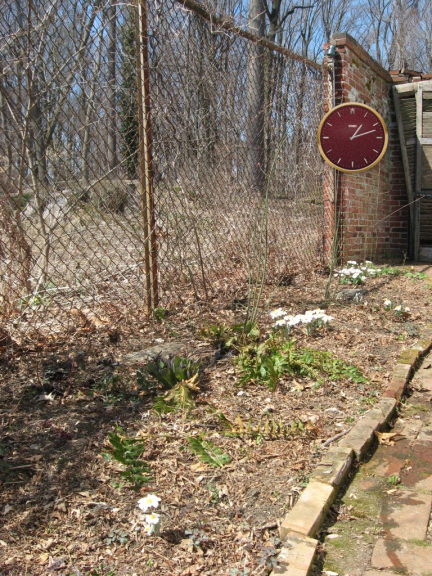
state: 1:12
